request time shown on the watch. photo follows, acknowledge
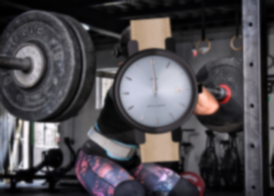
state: 12:00
